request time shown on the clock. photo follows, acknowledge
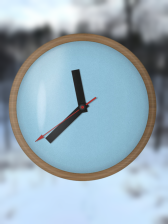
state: 11:37:39
